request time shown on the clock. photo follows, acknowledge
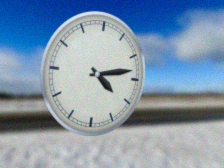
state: 4:13
